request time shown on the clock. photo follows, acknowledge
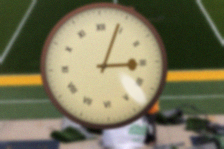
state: 3:04
